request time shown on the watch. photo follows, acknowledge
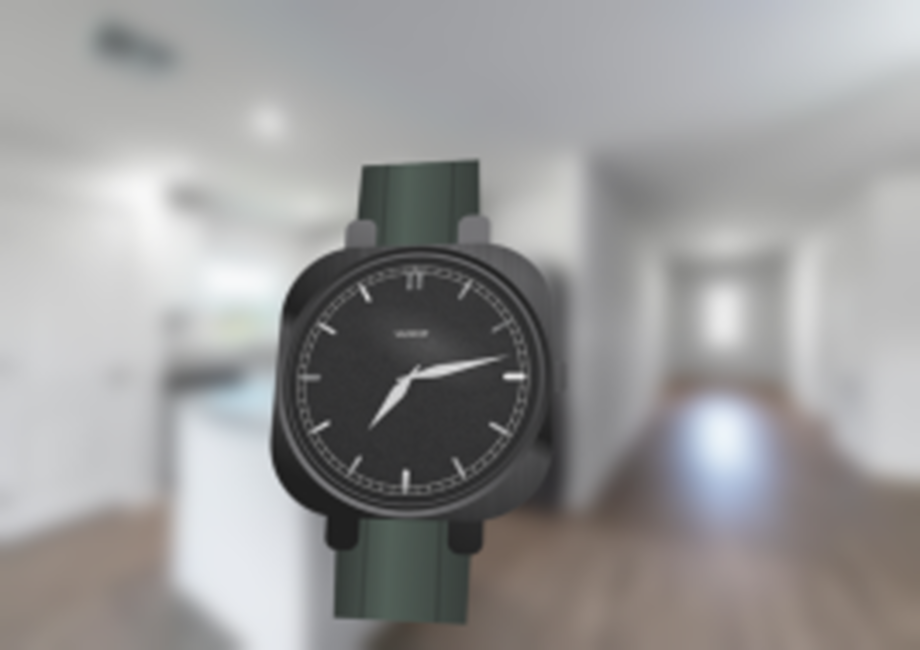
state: 7:13
